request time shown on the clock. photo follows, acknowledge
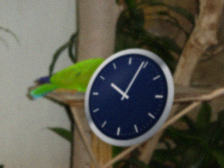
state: 10:04
